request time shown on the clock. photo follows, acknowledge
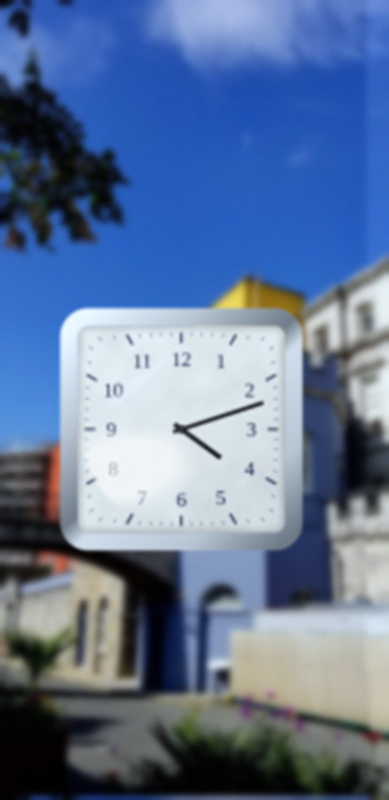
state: 4:12
